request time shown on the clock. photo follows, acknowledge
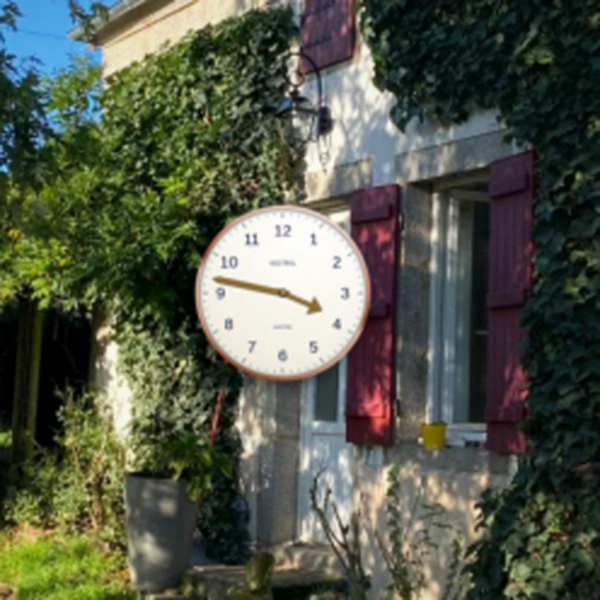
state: 3:47
